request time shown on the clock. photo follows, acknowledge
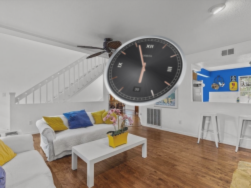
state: 5:56
